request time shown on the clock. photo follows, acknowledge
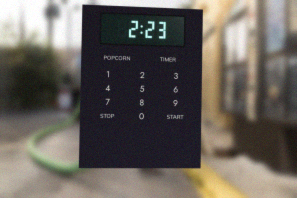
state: 2:23
